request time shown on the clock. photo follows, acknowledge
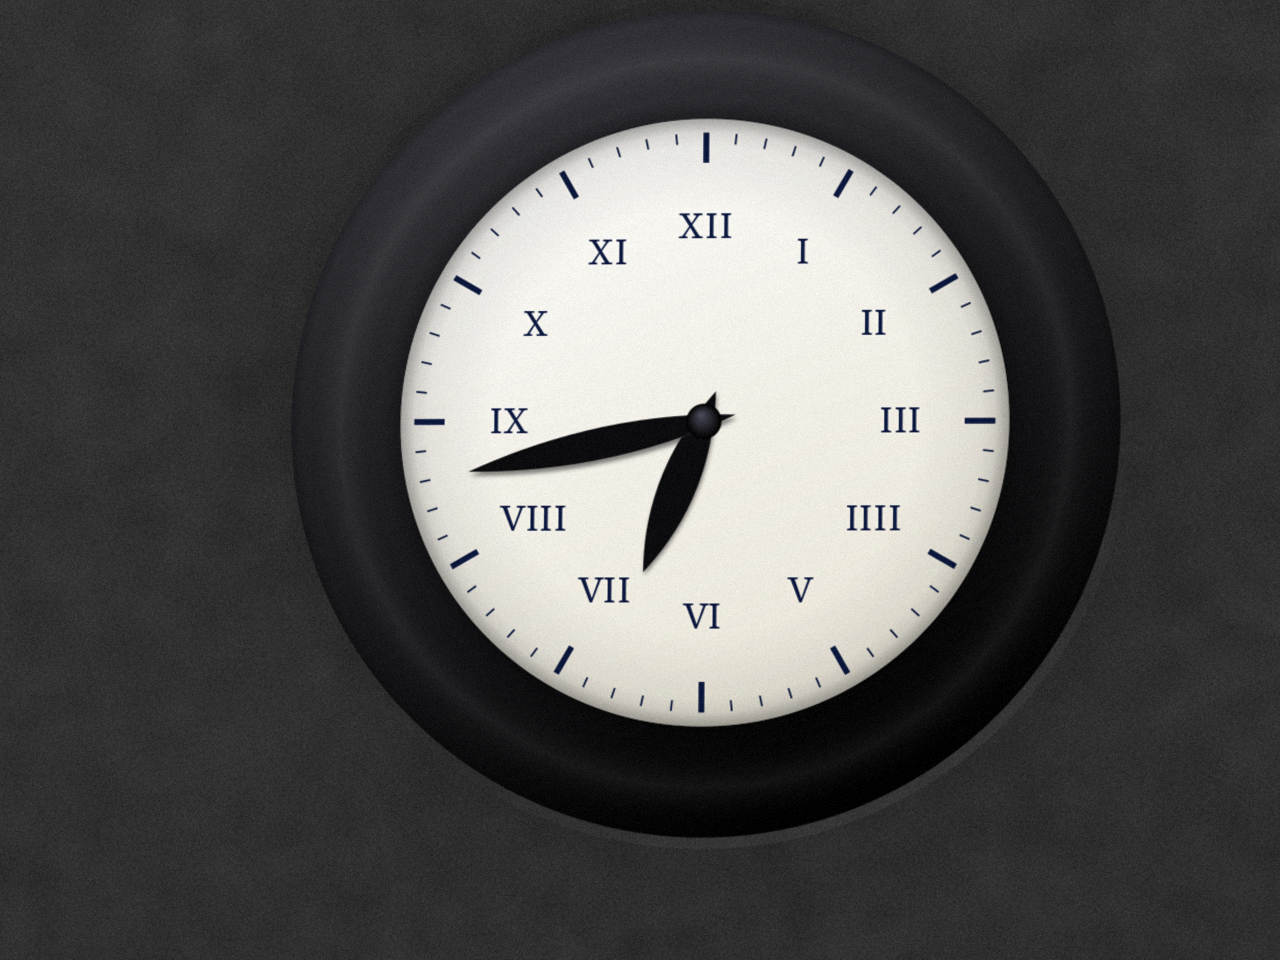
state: 6:43
